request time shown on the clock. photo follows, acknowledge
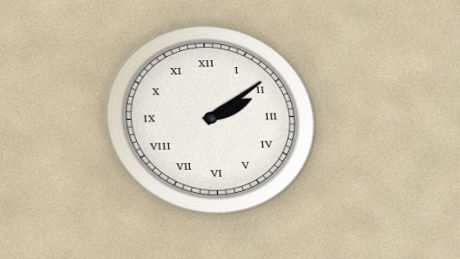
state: 2:09
